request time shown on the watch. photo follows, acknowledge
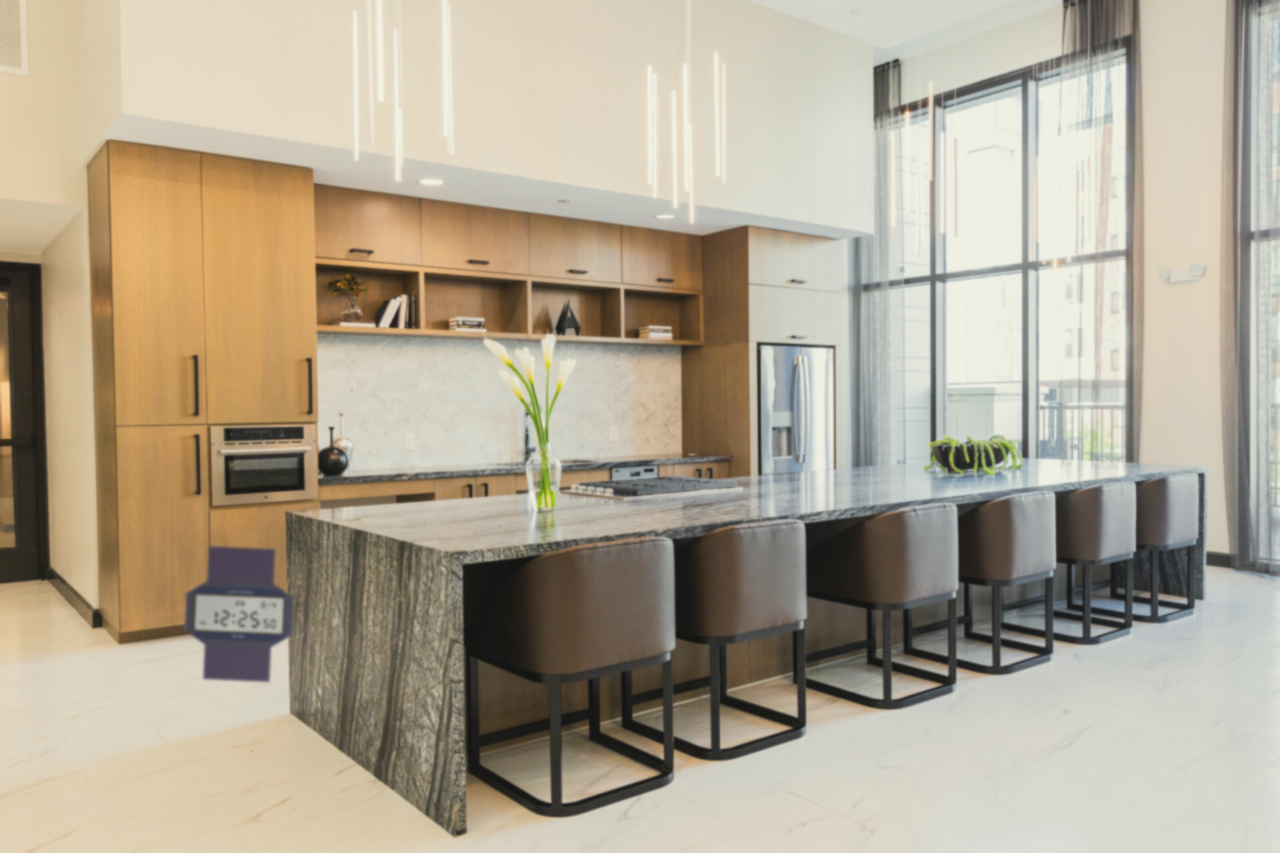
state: 12:25
